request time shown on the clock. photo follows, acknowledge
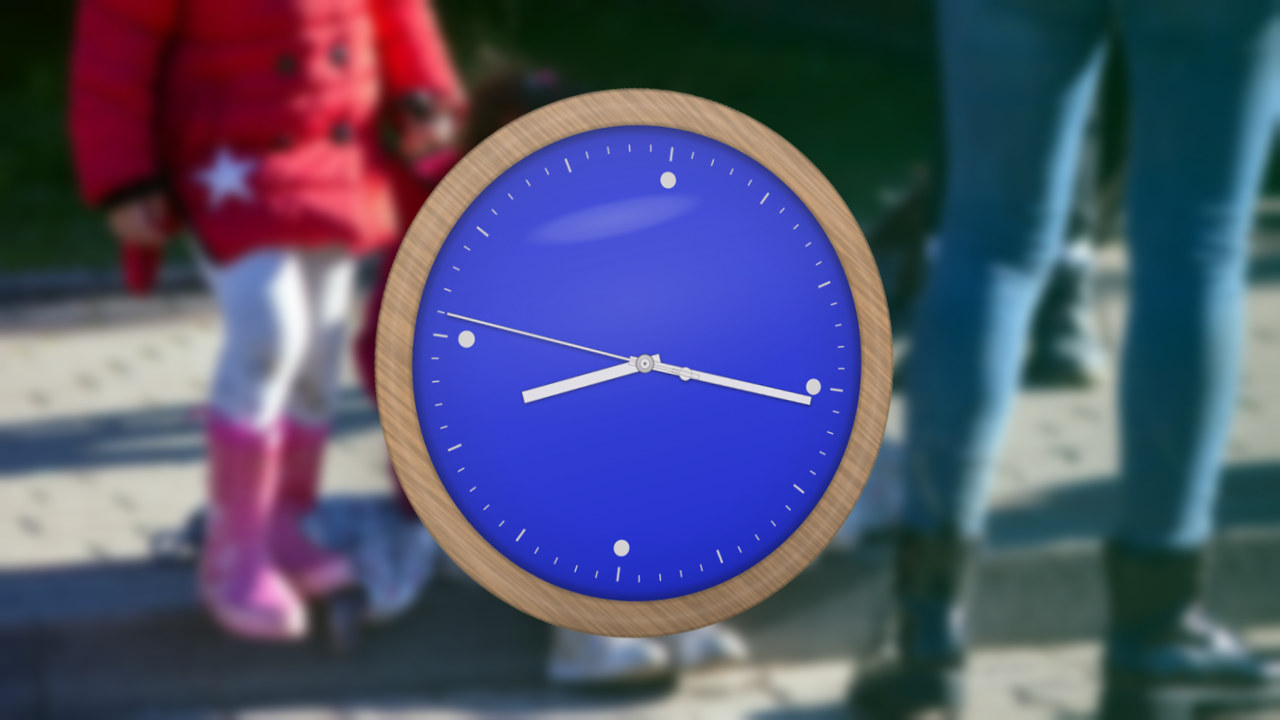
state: 8:15:46
